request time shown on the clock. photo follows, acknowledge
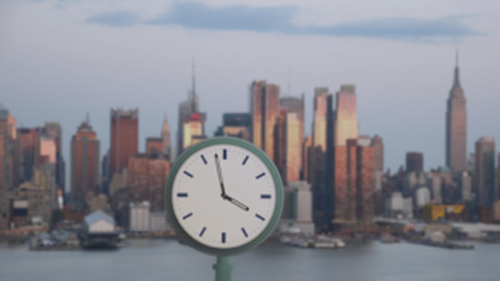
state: 3:58
